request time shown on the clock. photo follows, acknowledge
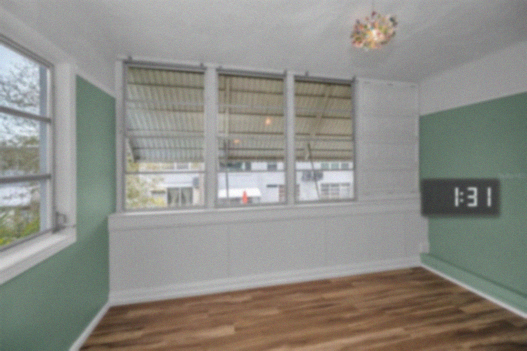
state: 1:31
